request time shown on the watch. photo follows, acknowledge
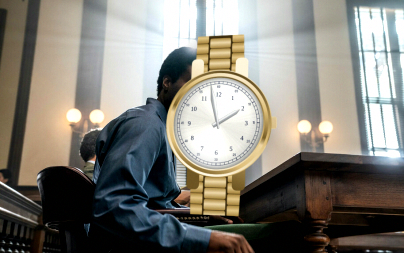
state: 1:58
